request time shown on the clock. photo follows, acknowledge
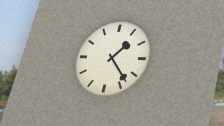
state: 1:23
